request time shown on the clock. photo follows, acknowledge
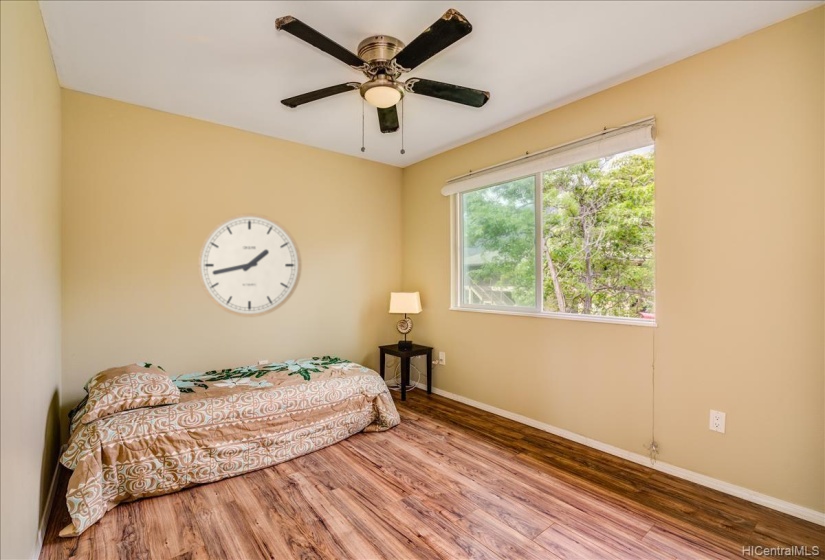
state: 1:43
